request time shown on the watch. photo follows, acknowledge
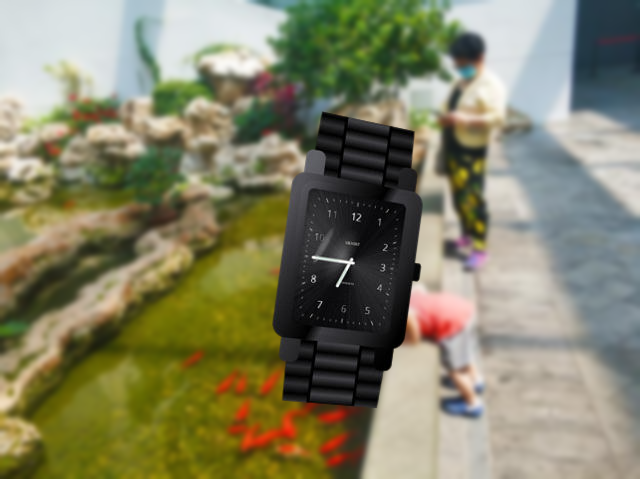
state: 6:45
